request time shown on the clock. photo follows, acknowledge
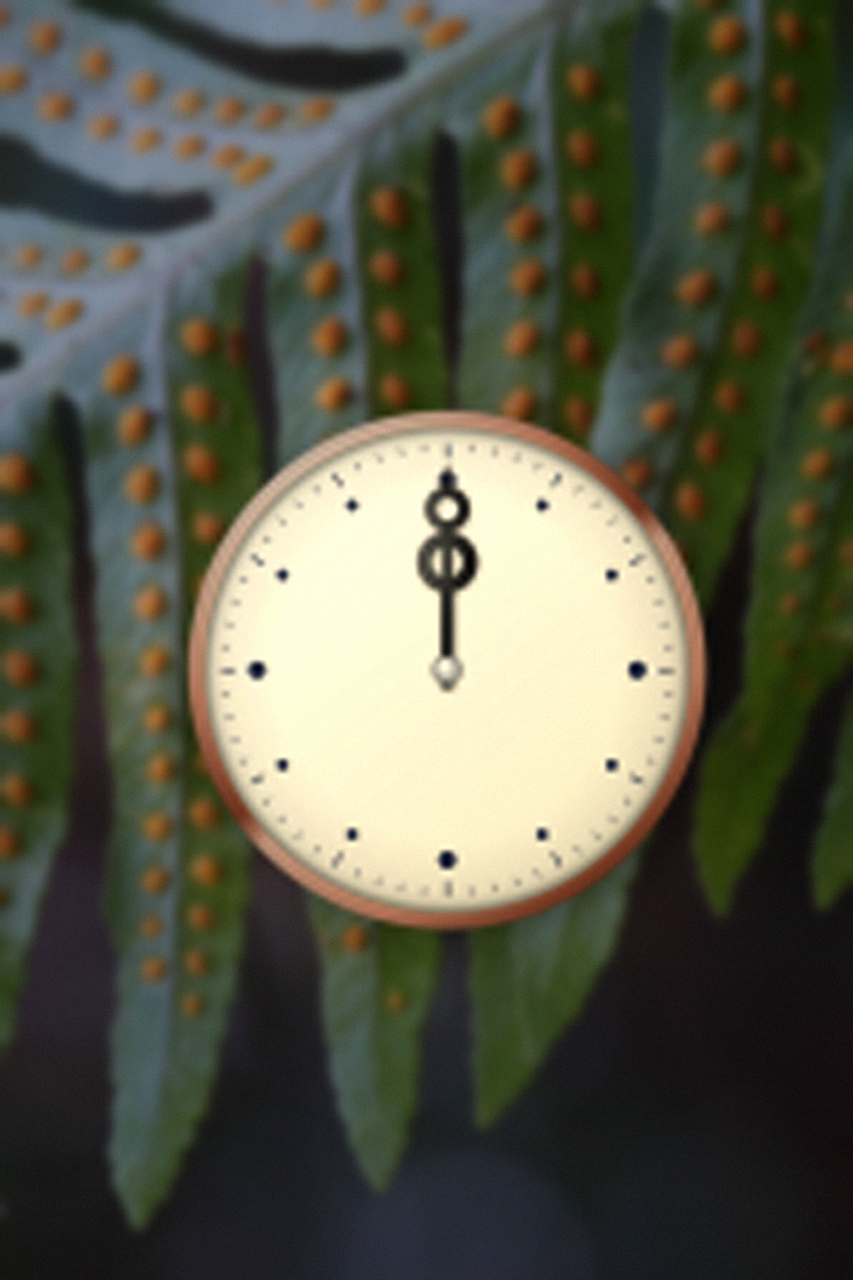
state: 12:00
